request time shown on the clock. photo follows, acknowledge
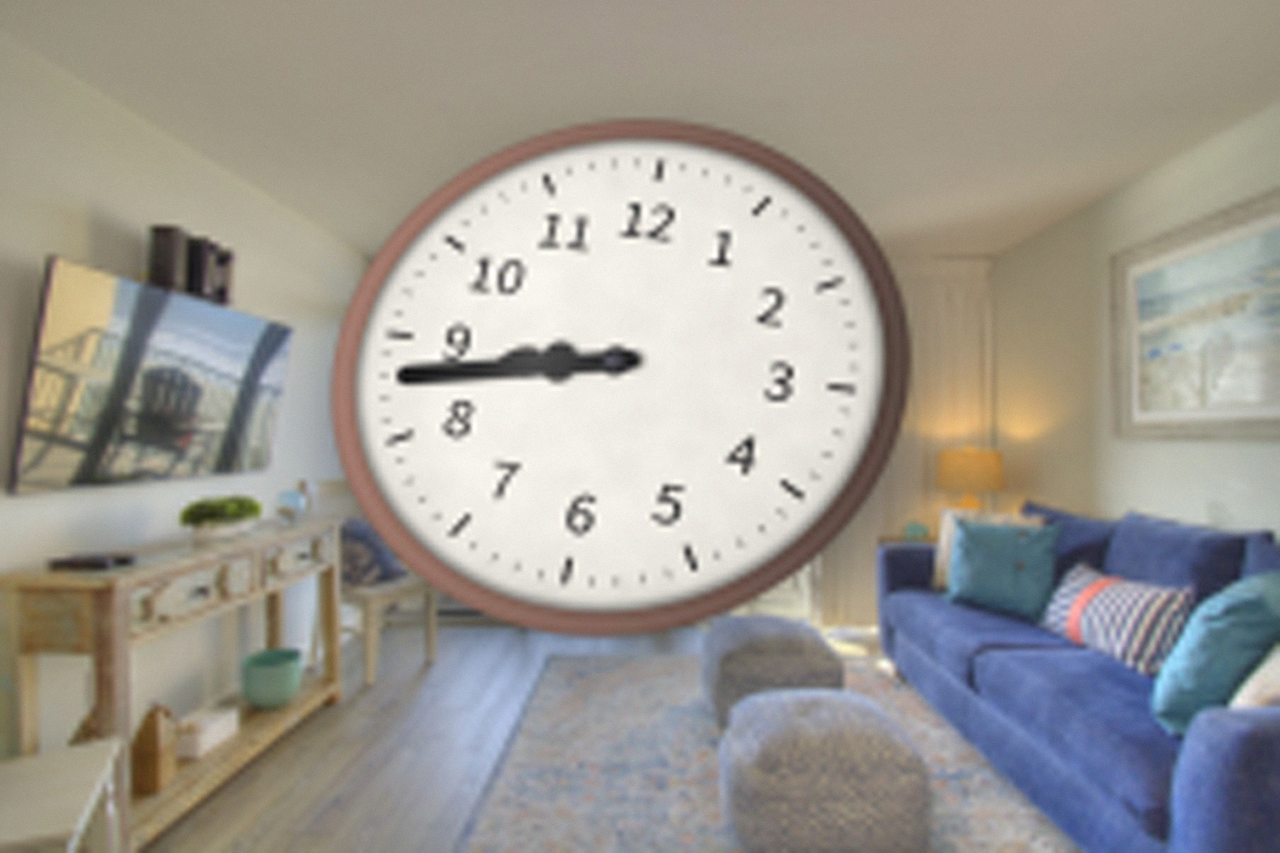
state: 8:43
